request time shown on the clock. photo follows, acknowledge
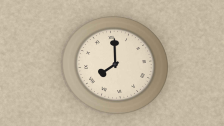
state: 8:01
